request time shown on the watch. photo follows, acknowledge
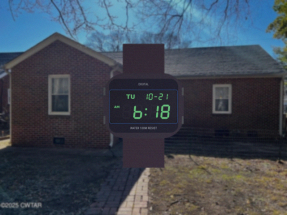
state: 6:18
